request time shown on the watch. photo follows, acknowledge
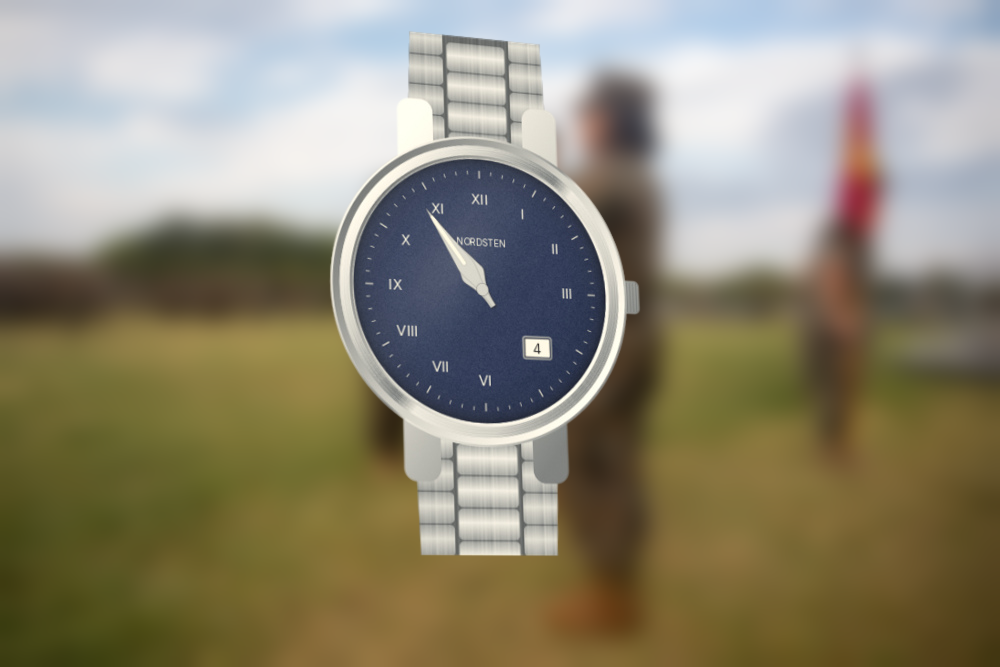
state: 10:54
